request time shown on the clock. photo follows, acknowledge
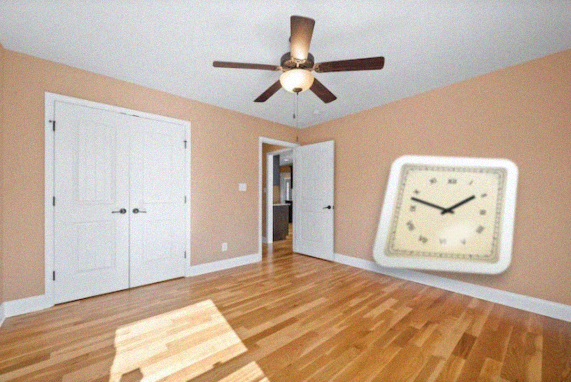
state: 1:48
